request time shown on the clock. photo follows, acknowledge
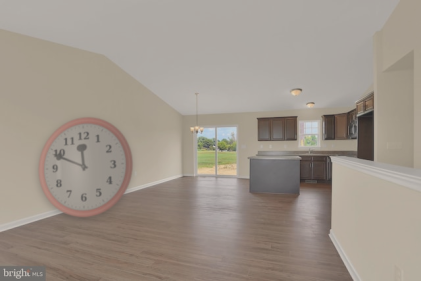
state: 11:49
